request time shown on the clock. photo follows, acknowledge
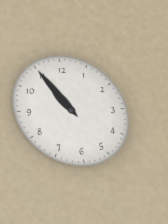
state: 10:55
